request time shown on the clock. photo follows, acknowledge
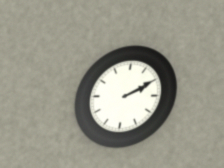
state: 2:10
